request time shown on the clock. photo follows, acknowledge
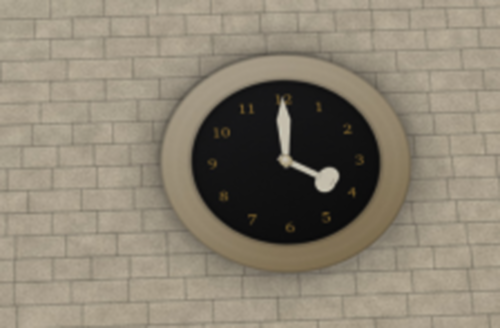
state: 4:00
